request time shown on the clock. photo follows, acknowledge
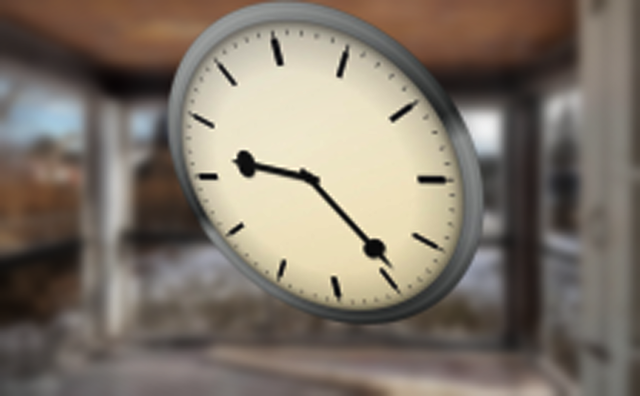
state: 9:24
